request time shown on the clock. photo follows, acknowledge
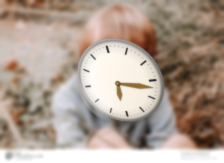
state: 6:17
